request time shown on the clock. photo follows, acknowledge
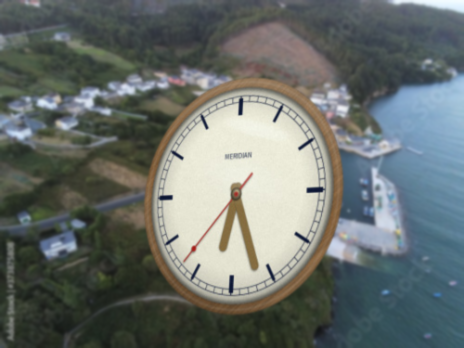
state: 6:26:37
